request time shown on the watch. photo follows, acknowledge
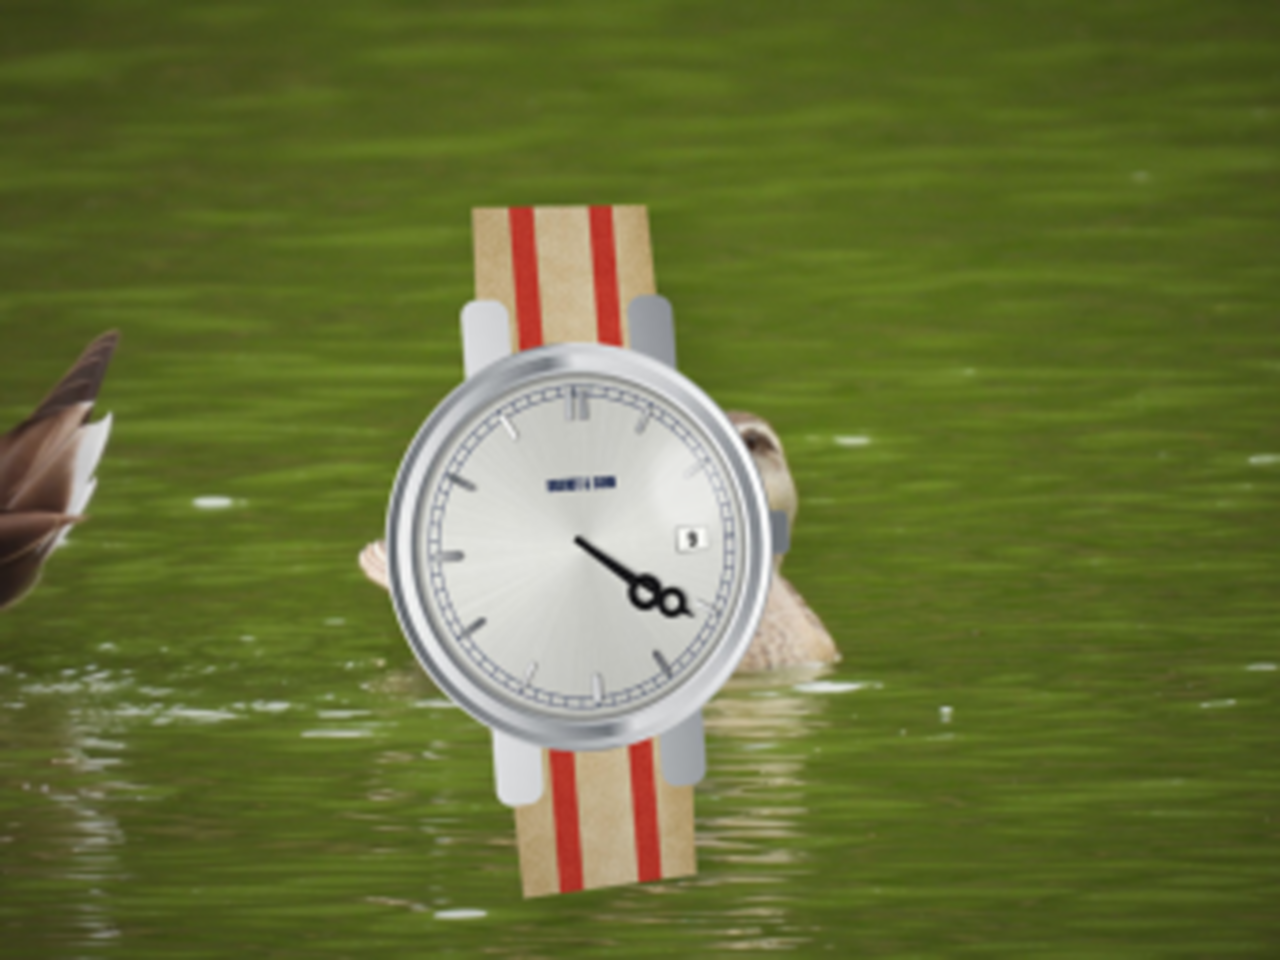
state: 4:21
